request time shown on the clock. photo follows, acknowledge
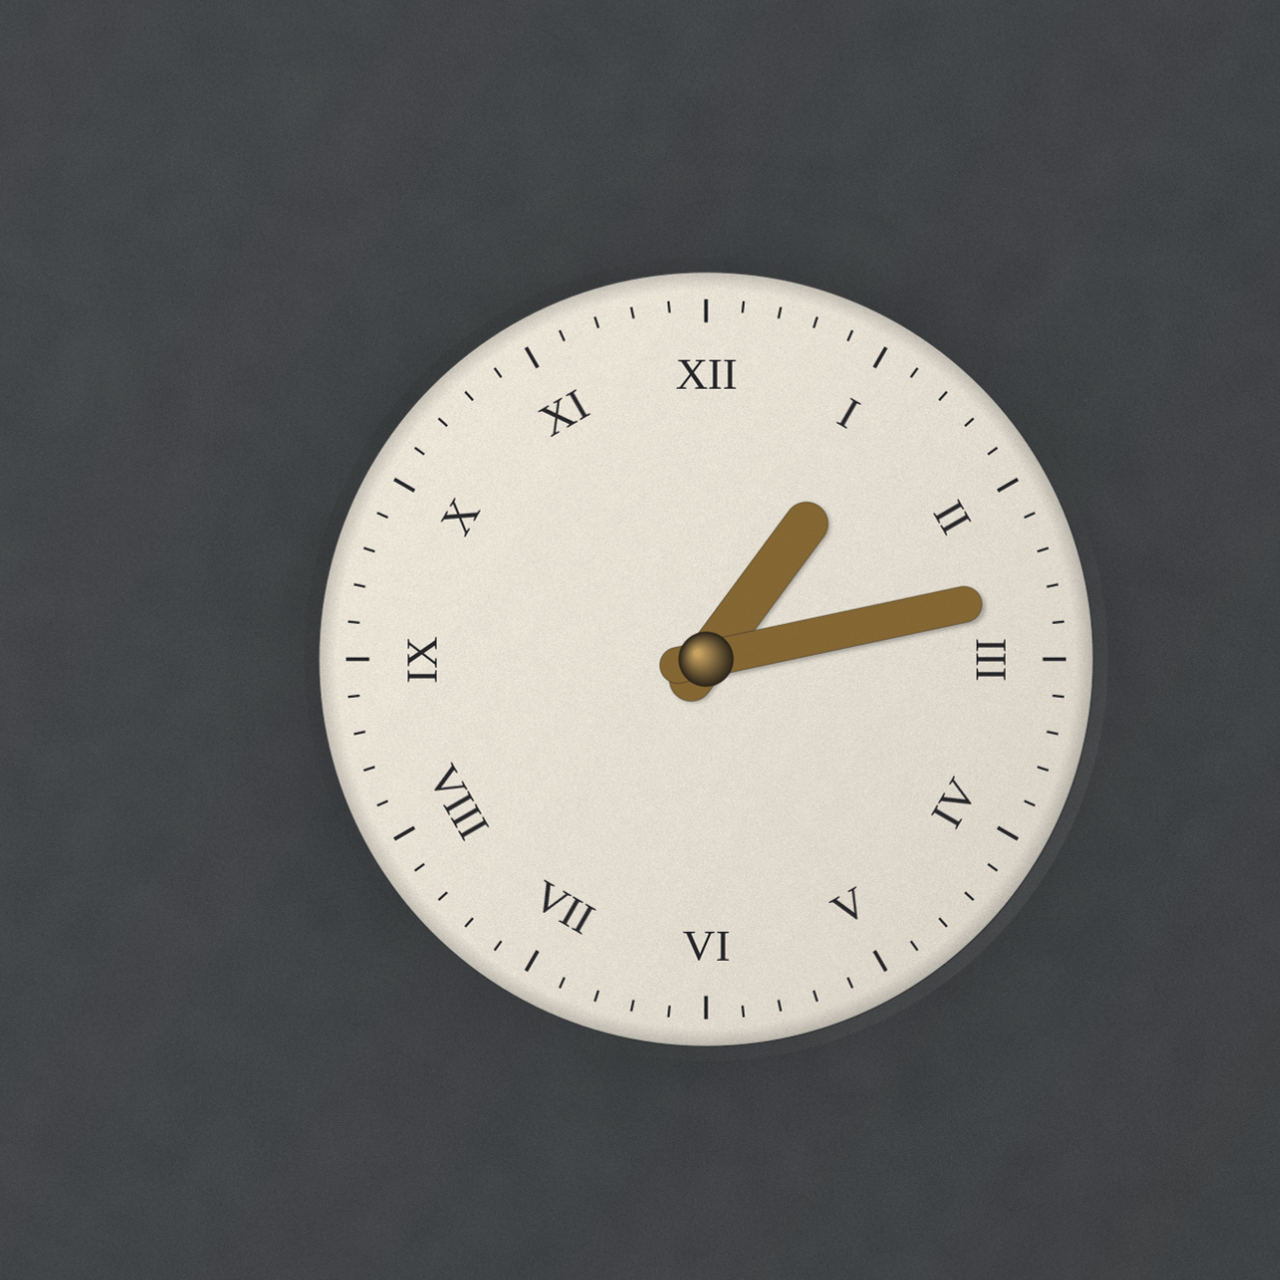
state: 1:13
